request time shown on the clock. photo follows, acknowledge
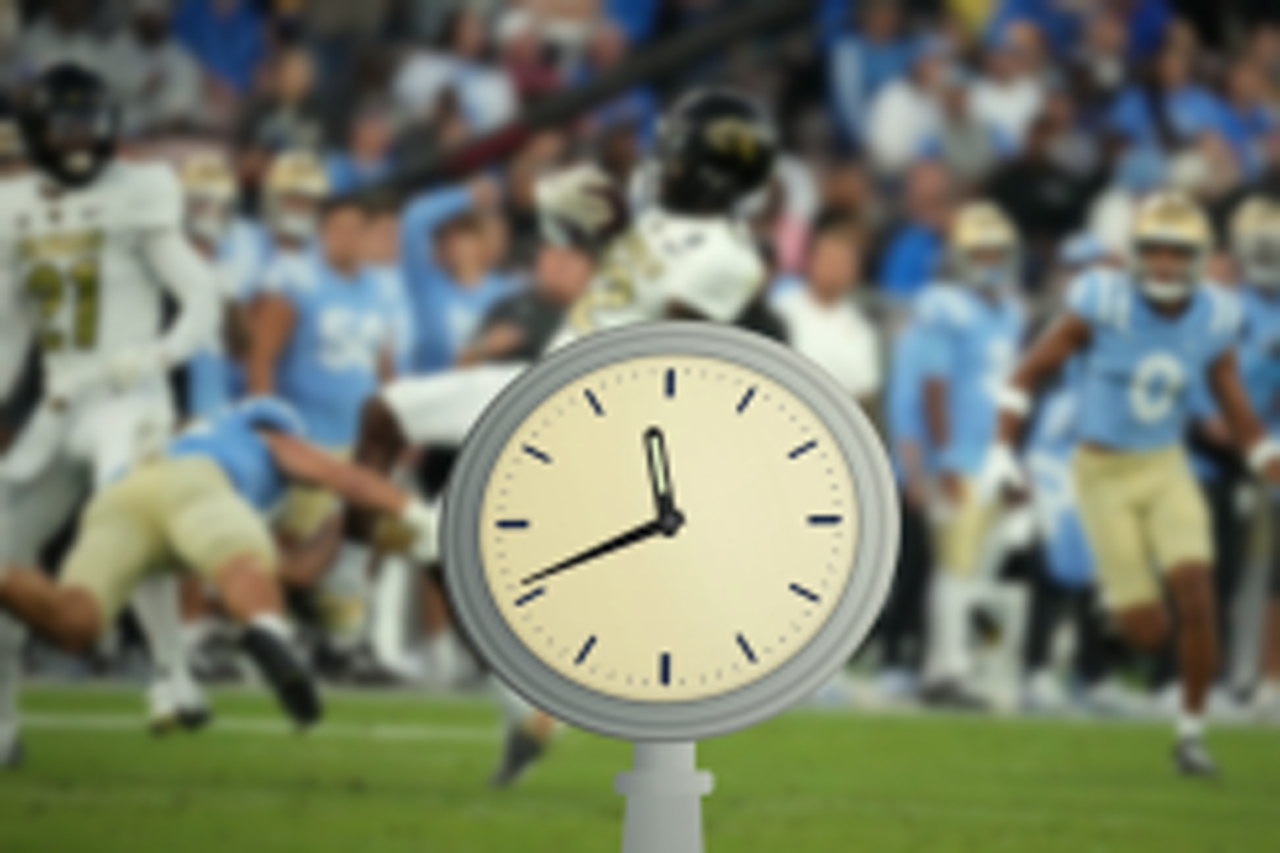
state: 11:41
